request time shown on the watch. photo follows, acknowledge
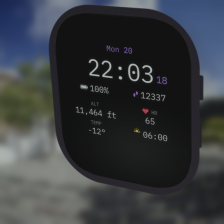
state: 22:03:18
